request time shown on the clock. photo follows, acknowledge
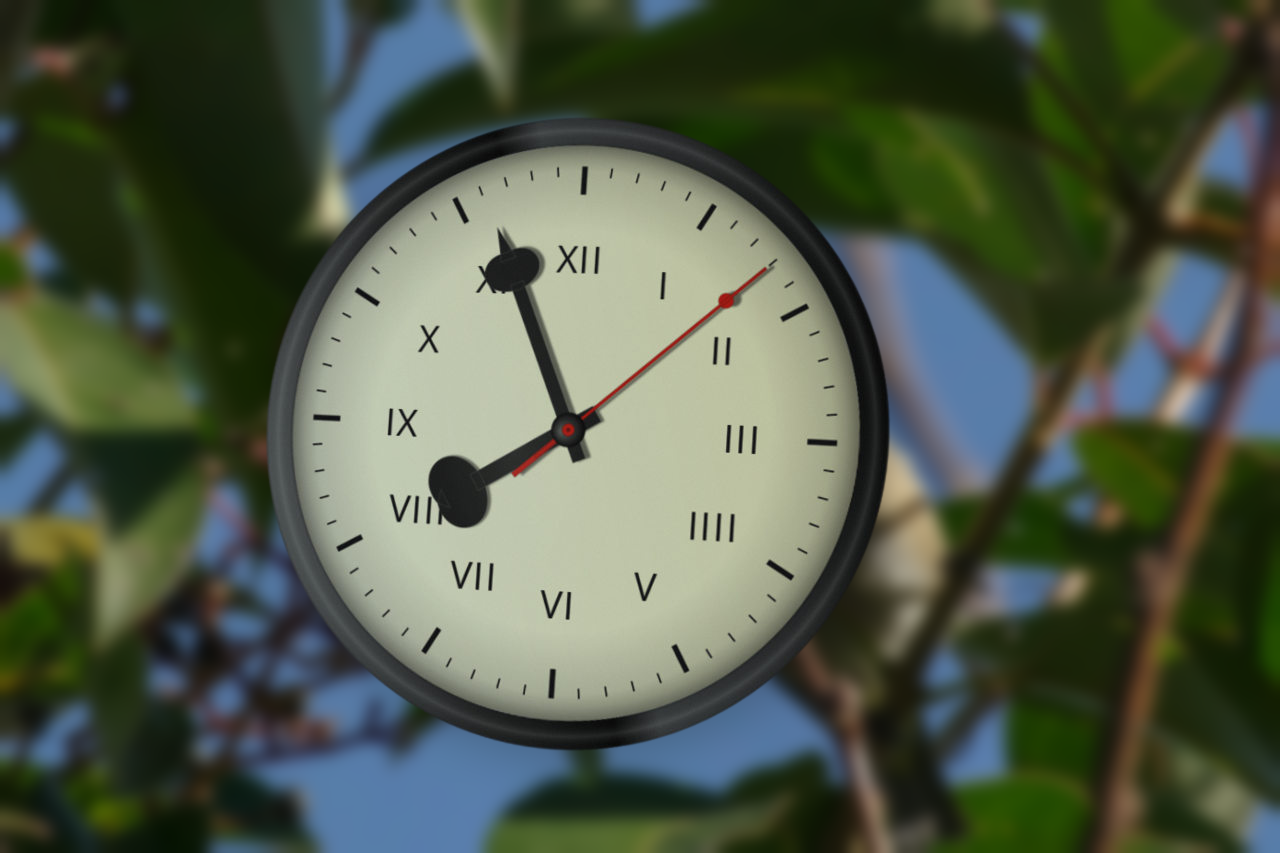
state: 7:56:08
